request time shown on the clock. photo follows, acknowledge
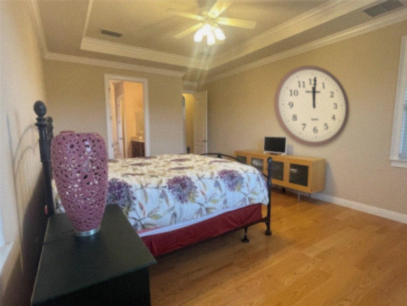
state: 12:01
